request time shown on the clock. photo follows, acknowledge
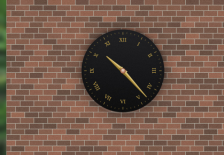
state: 10:23
